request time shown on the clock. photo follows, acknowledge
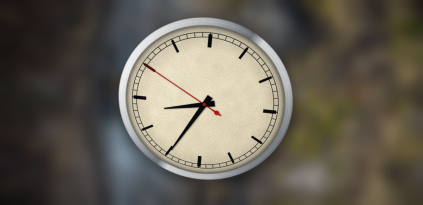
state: 8:34:50
